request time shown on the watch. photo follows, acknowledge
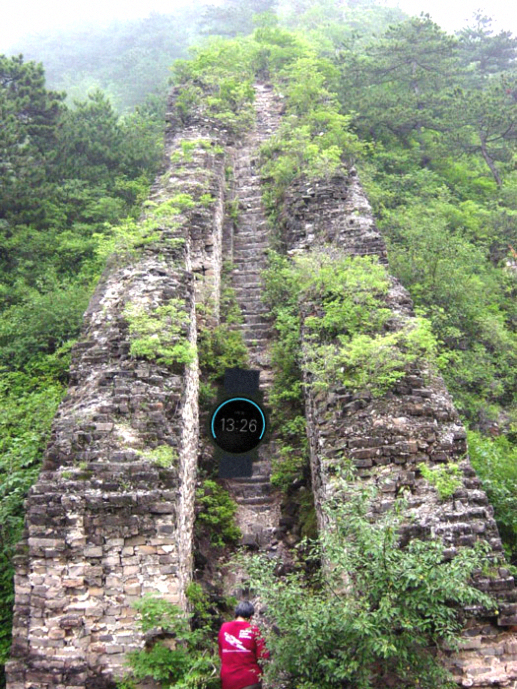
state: 13:26
